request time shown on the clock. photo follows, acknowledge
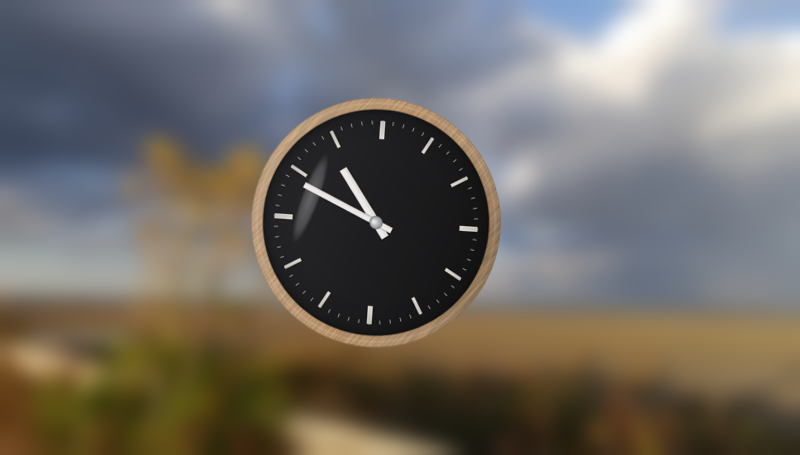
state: 10:49
